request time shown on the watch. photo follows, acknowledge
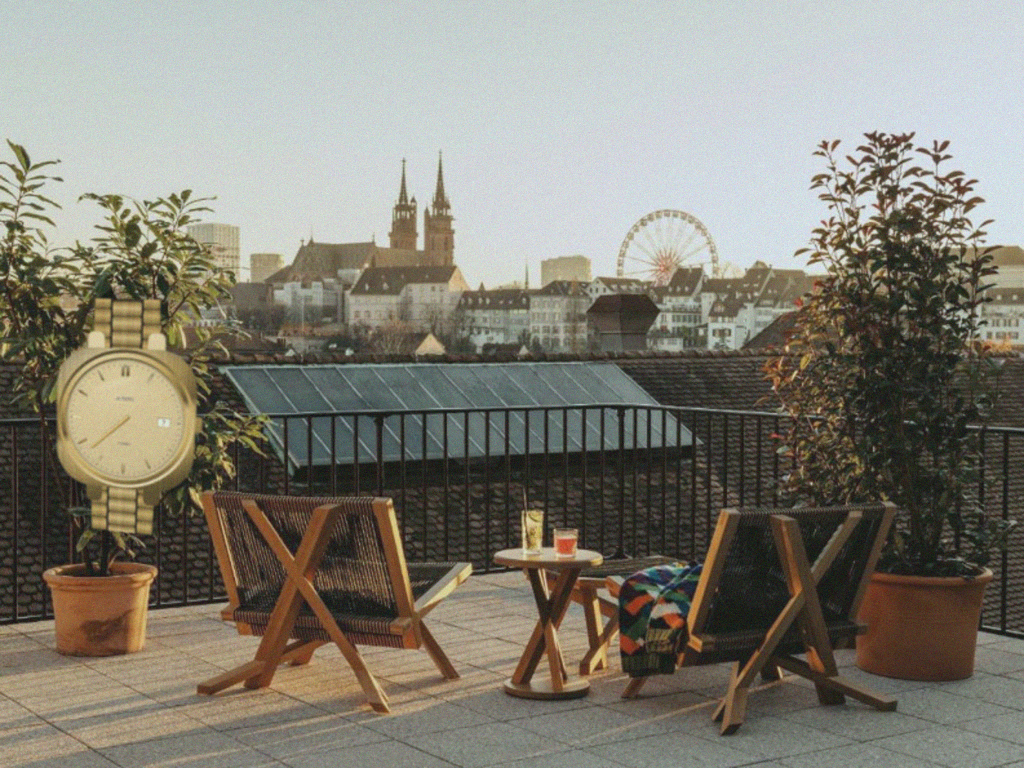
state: 7:38
